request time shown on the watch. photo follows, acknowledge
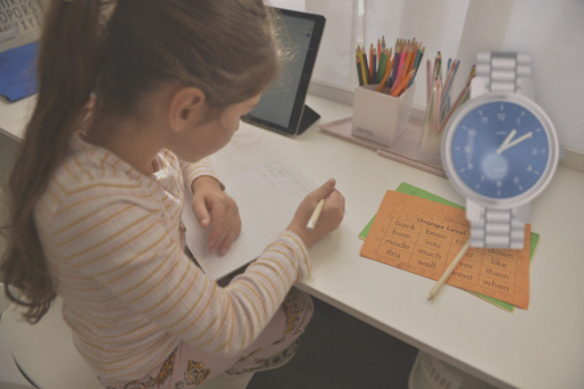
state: 1:10
